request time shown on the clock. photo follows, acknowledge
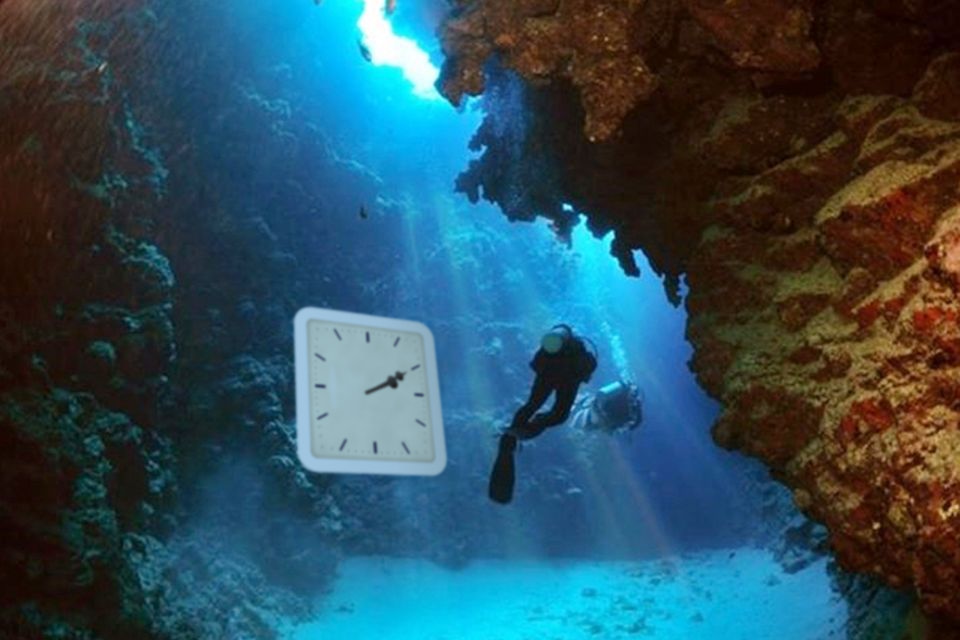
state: 2:10
